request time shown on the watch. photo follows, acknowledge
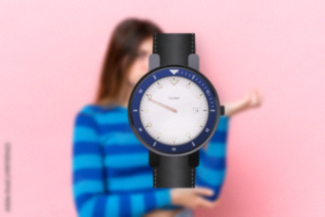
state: 9:49
